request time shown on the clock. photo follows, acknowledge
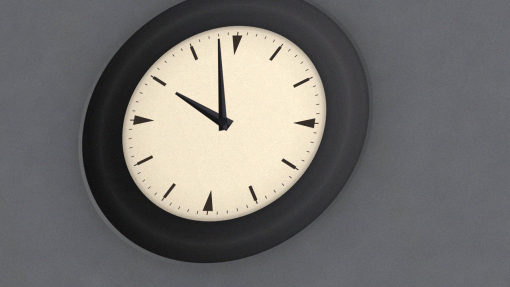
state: 9:58
